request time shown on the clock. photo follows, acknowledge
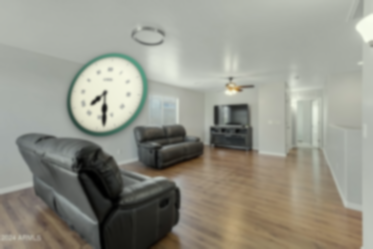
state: 7:28
